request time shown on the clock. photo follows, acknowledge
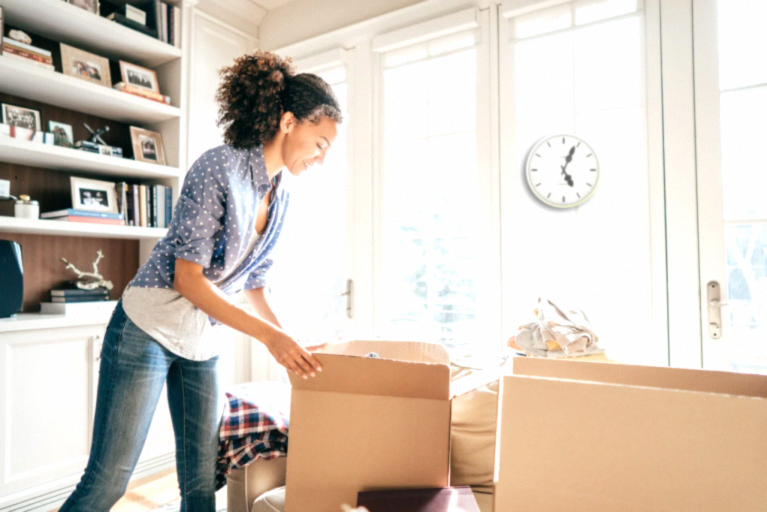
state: 5:04
